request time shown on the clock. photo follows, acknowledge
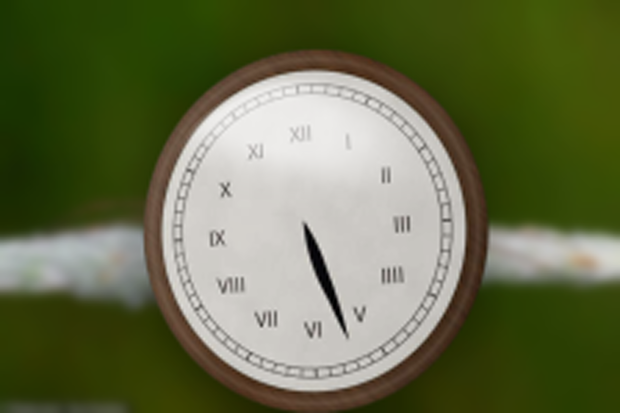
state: 5:27
